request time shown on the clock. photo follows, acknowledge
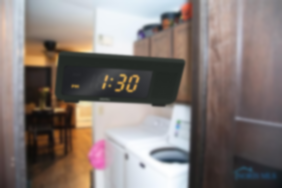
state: 1:30
